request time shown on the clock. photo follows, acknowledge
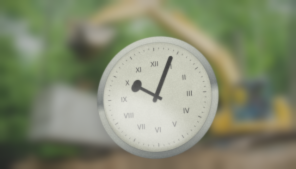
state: 10:04
